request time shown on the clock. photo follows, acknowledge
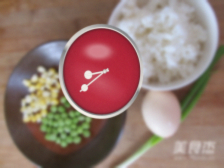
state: 8:39
